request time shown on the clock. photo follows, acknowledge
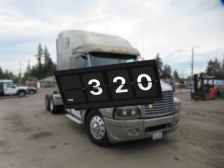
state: 3:20
